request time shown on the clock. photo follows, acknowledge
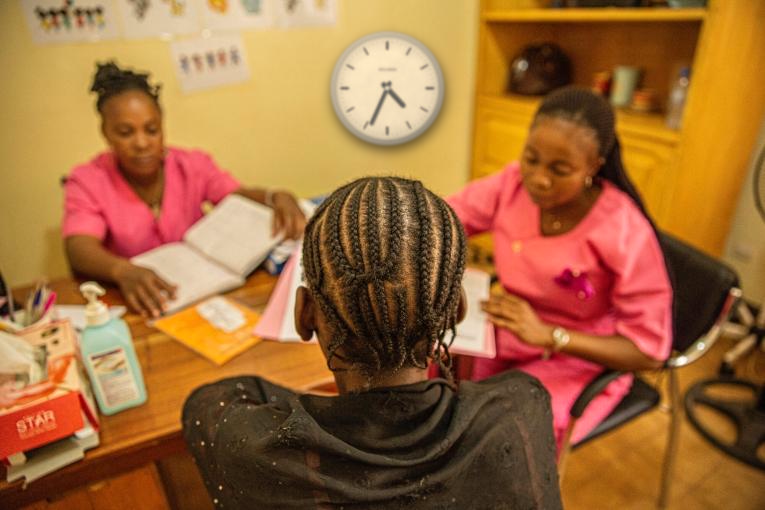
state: 4:34
